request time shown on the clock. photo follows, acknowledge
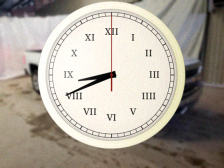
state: 8:41:00
